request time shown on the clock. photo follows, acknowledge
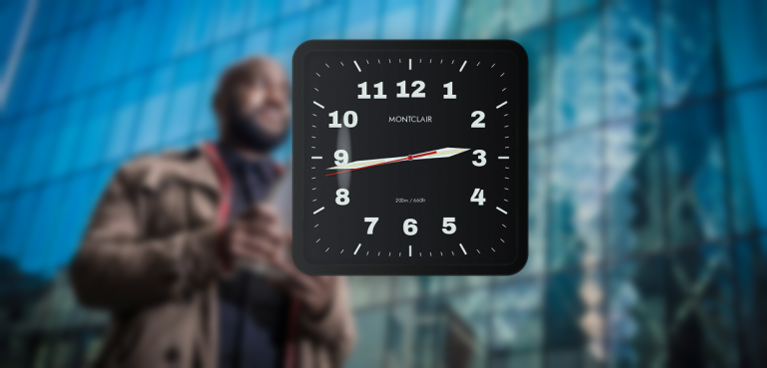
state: 2:43:43
